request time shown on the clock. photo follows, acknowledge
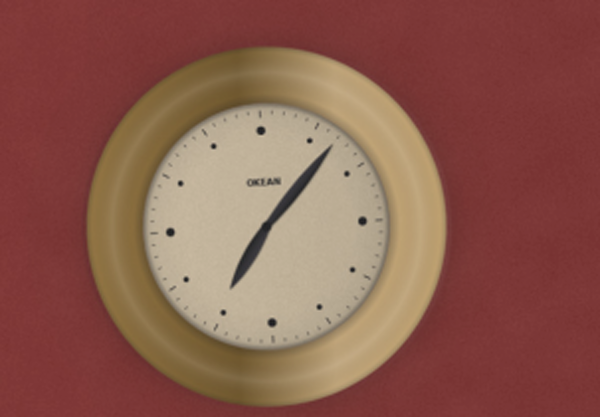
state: 7:07
